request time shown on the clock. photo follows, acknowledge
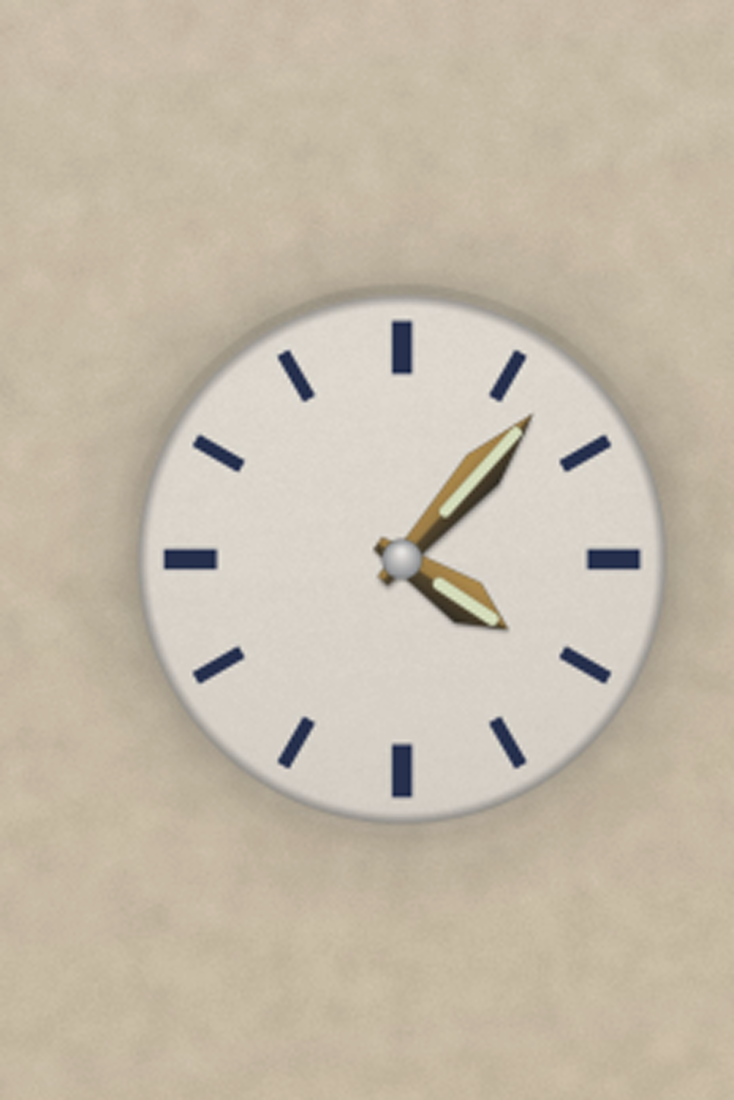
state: 4:07
